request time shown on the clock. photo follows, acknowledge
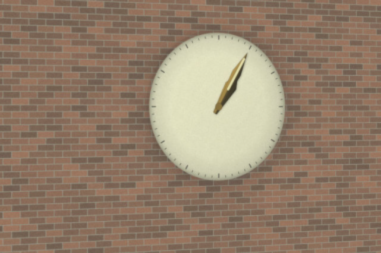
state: 1:05
